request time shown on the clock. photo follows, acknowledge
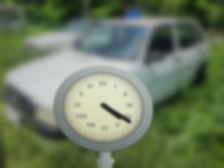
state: 4:21
